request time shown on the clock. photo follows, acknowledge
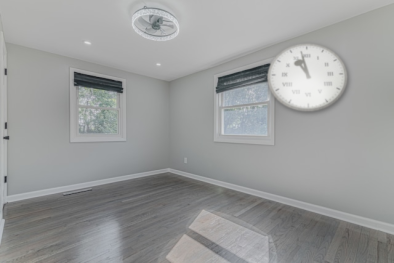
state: 10:58
